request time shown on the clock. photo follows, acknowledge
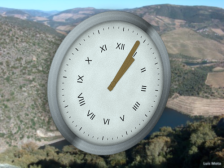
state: 1:04
